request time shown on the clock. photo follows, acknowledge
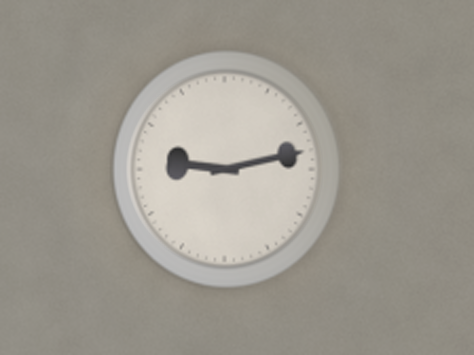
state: 9:13
